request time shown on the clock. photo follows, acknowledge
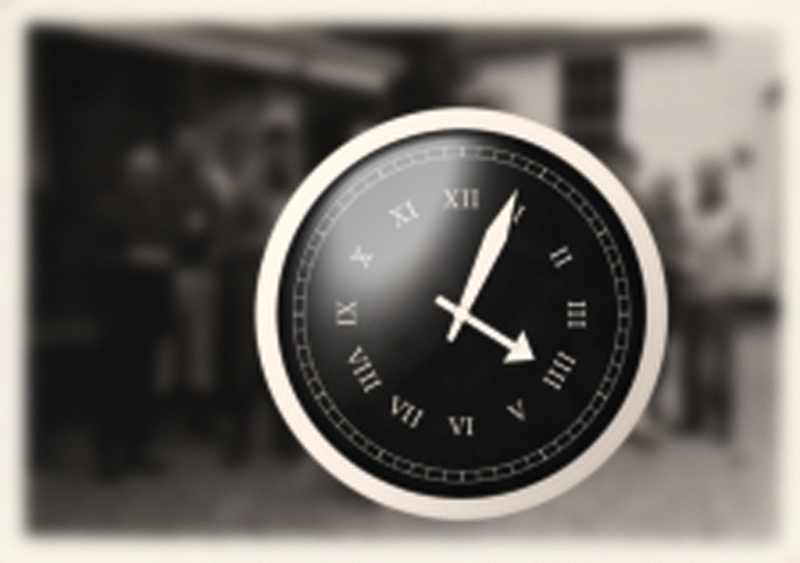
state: 4:04
